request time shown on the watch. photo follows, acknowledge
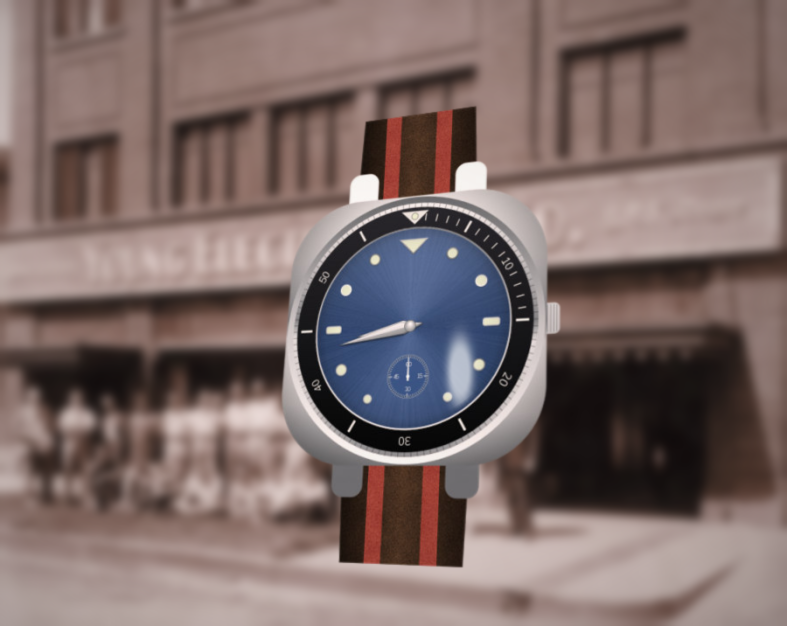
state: 8:43
